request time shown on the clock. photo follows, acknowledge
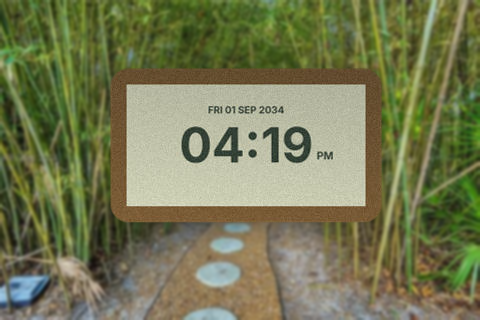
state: 4:19
